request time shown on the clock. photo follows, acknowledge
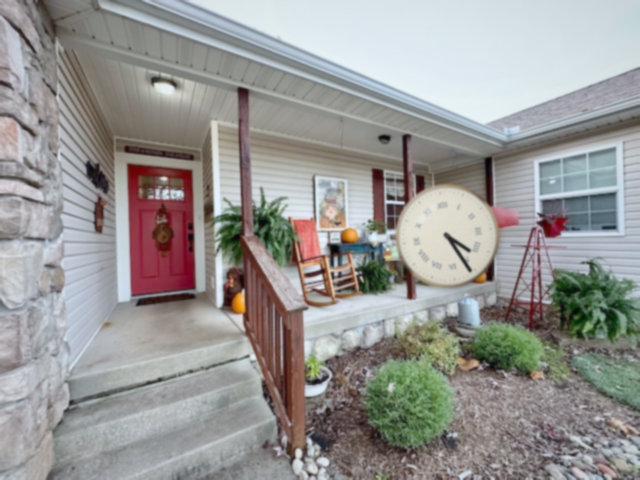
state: 4:26
